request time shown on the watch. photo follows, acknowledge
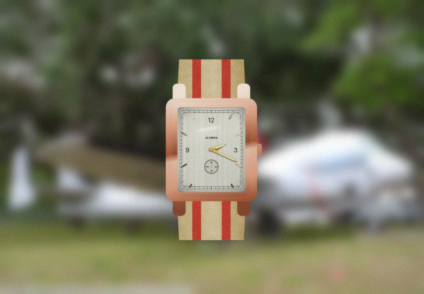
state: 2:19
